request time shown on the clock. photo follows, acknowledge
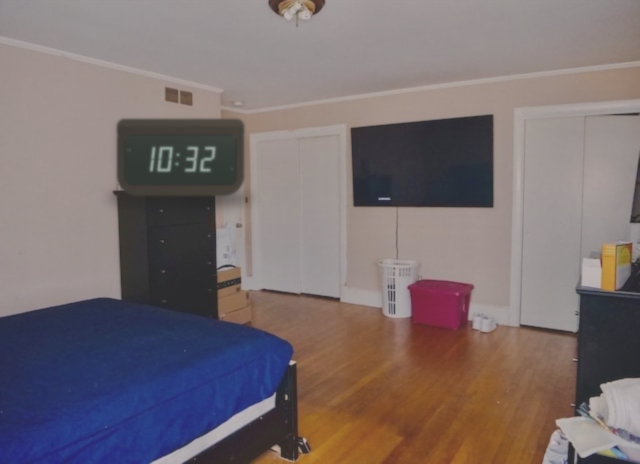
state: 10:32
